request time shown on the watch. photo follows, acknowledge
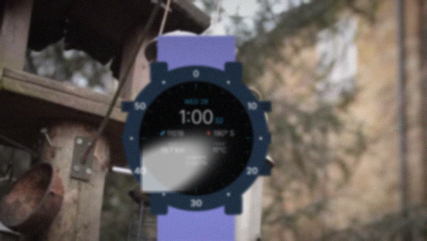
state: 1:00
